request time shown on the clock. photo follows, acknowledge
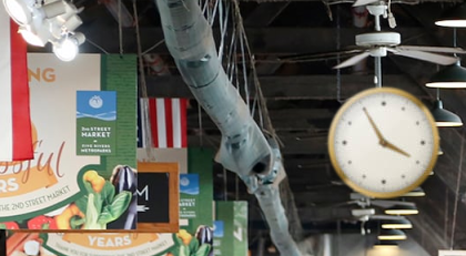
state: 3:55
